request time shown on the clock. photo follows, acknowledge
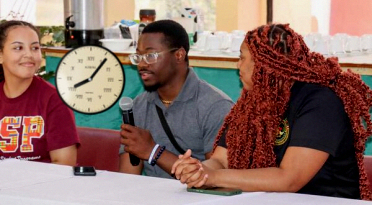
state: 8:06
